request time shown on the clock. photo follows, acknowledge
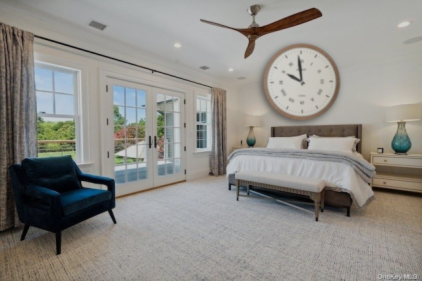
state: 9:59
